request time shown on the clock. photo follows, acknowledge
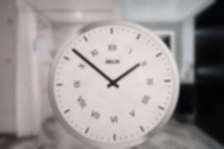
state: 1:52
